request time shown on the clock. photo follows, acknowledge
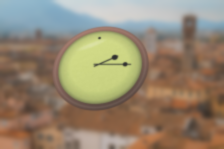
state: 2:16
